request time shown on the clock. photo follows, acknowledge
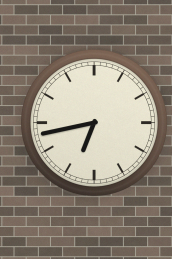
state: 6:43
